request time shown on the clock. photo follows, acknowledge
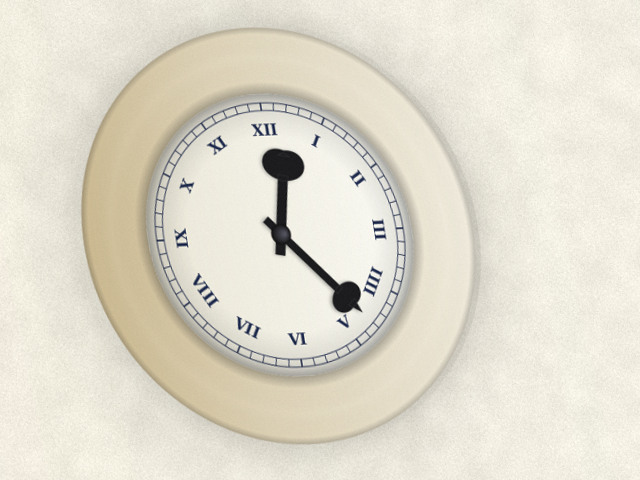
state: 12:23
